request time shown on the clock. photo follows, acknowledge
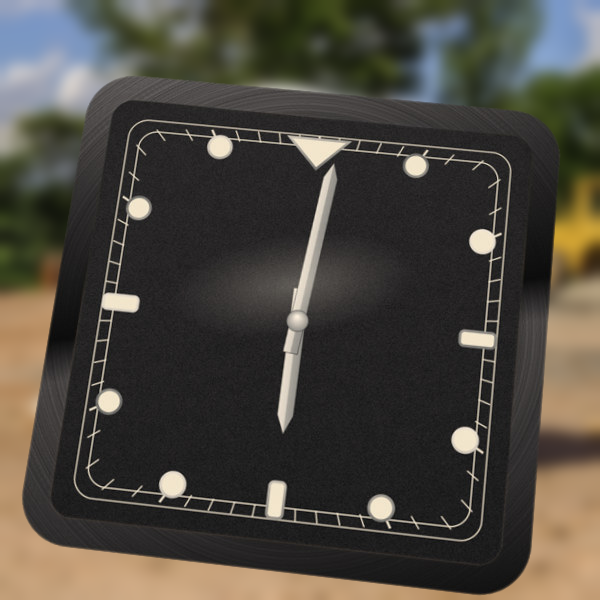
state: 6:01
